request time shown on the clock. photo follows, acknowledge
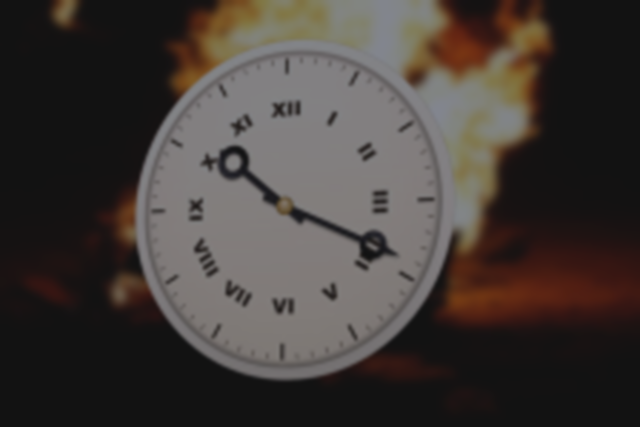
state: 10:19
